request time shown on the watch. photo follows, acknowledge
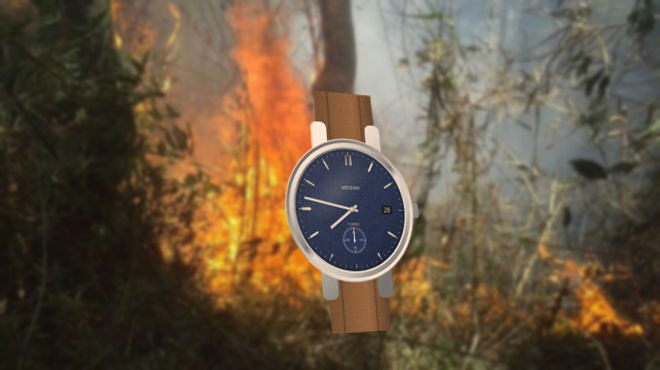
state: 7:47
